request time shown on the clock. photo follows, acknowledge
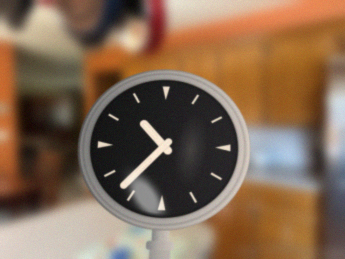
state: 10:37
